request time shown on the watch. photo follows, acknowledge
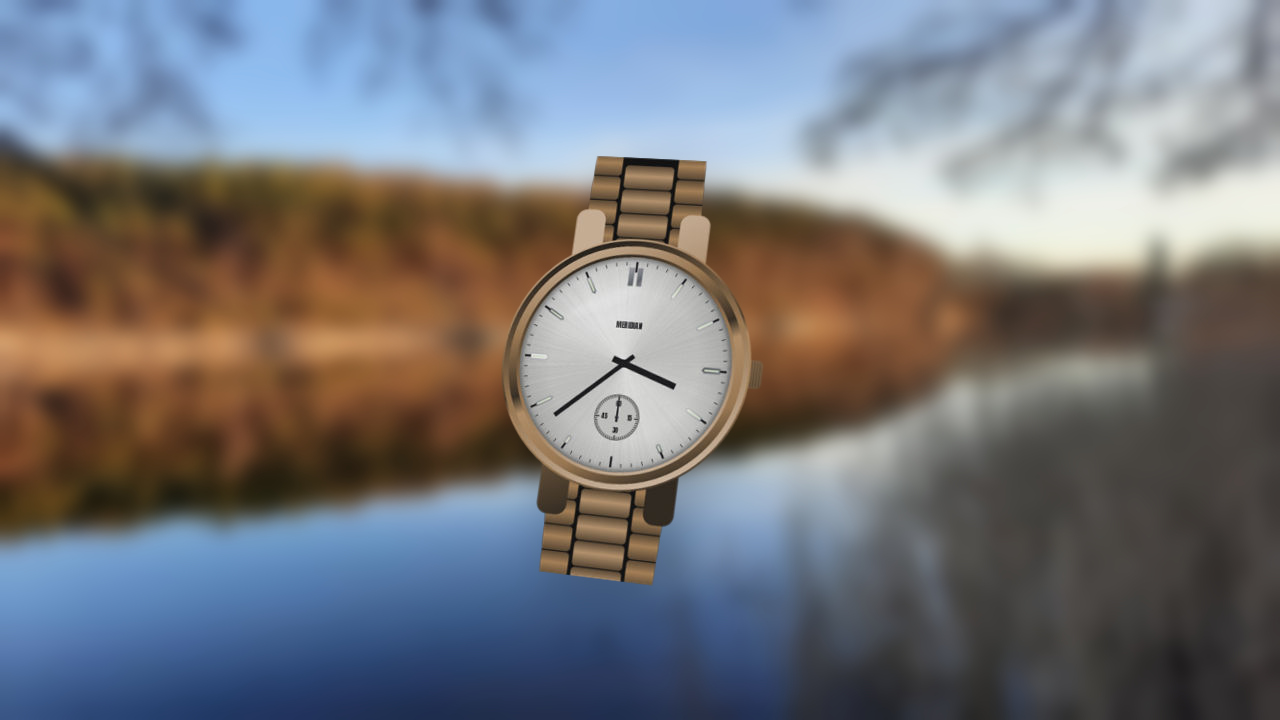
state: 3:38
